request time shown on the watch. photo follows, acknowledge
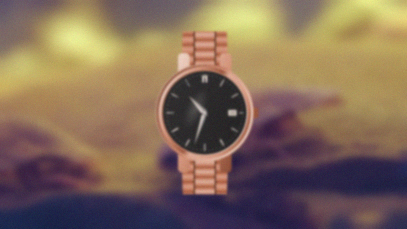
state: 10:33
